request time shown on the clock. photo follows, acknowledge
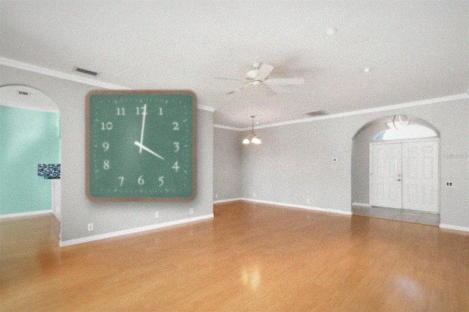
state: 4:01
